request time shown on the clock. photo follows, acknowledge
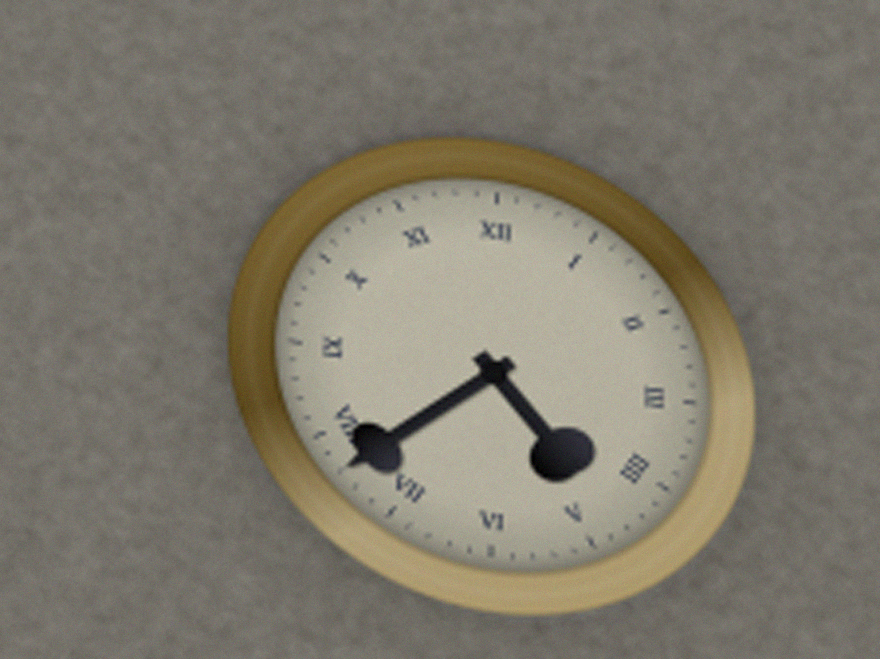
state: 4:38
